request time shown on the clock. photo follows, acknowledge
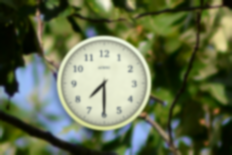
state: 7:30
